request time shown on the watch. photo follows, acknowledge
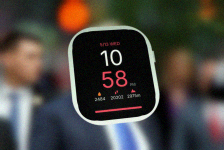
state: 10:58
